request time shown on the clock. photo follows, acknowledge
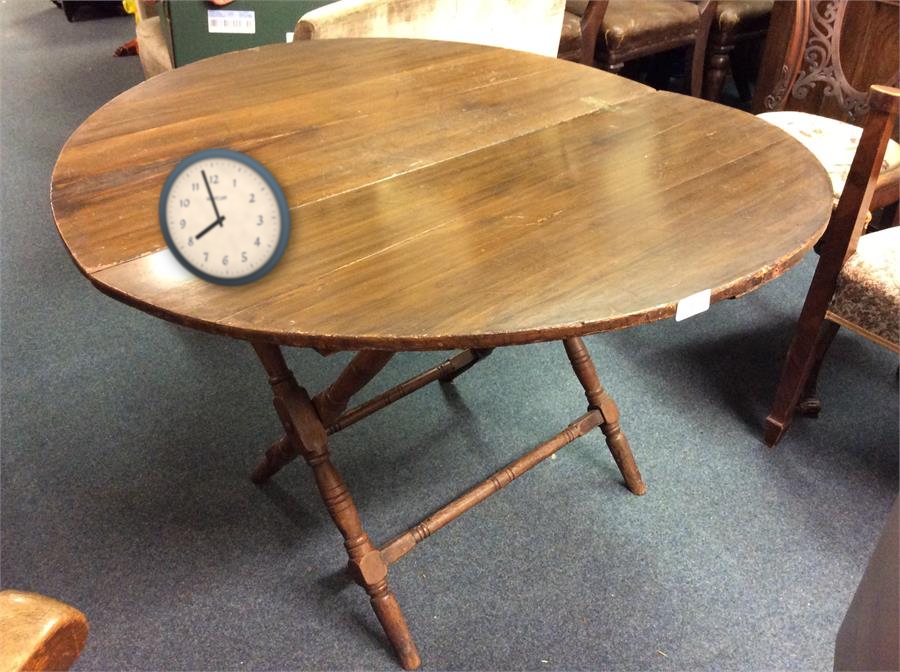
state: 7:58
